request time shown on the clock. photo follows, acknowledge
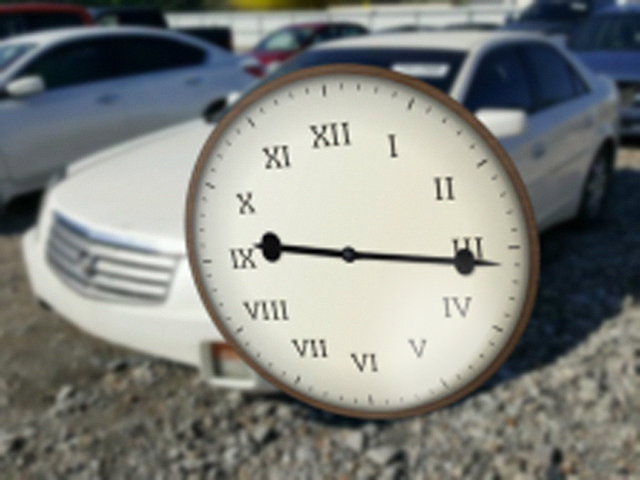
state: 9:16
